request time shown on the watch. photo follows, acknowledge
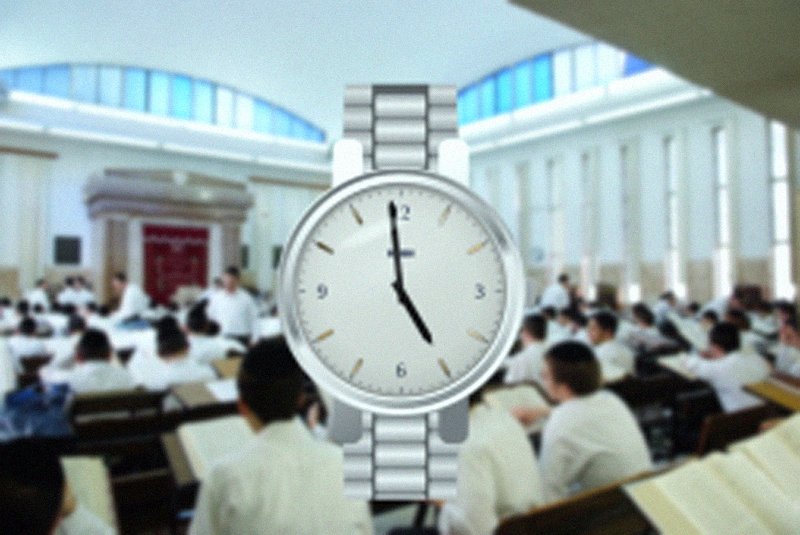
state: 4:59
